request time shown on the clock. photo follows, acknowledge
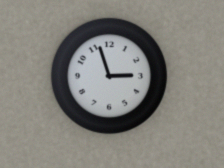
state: 2:57
